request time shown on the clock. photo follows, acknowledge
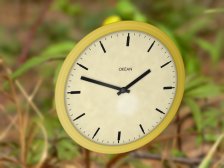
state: 1:48
